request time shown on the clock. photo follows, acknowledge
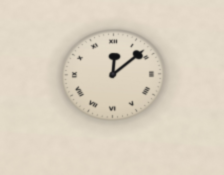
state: 12:08
